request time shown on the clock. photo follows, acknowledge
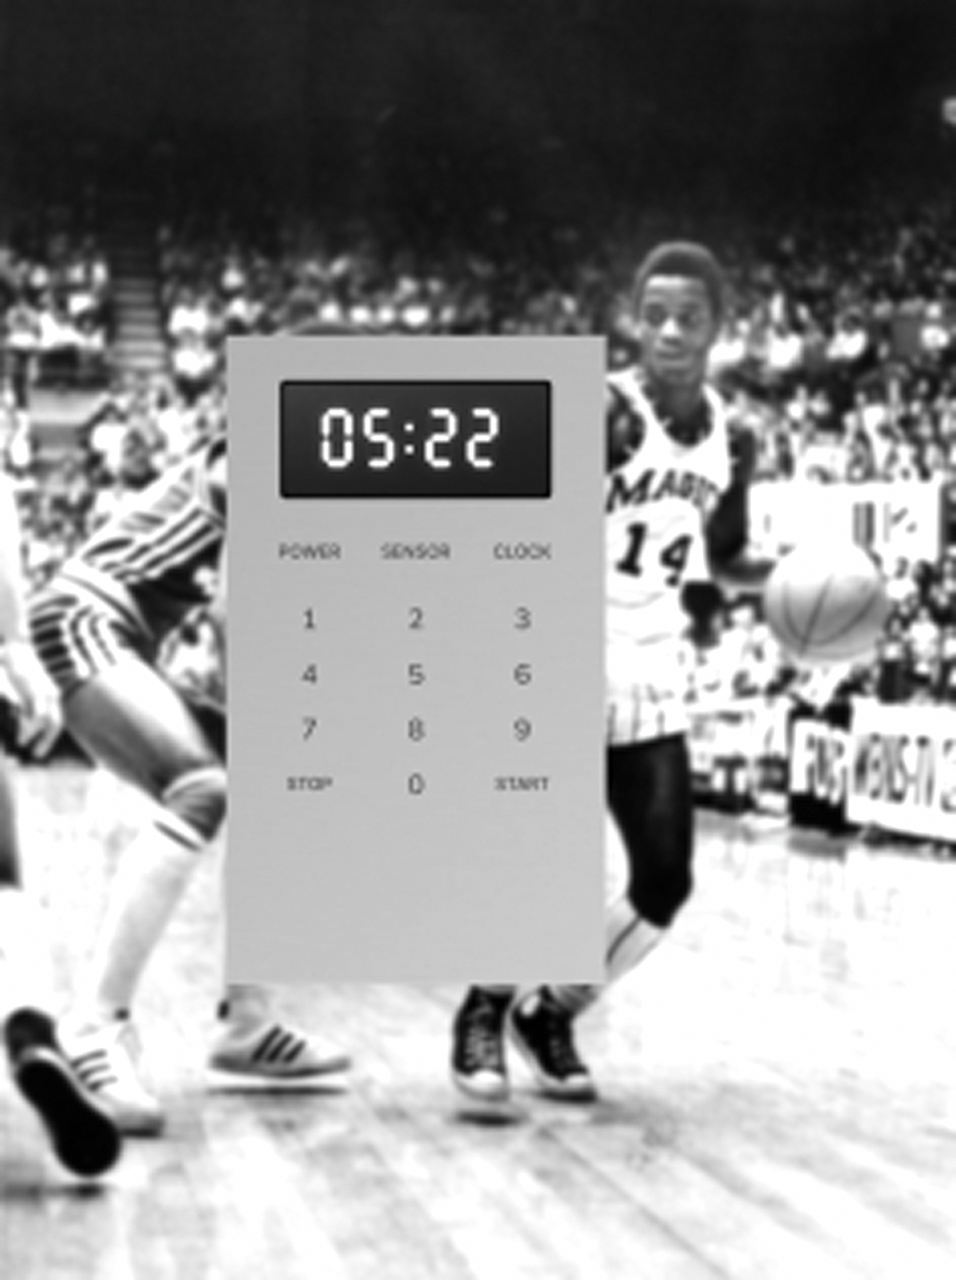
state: 5:22
